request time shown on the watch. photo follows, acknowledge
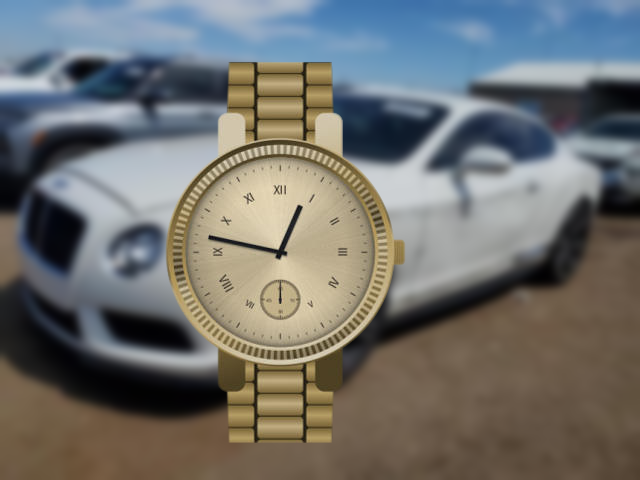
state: 12:47
